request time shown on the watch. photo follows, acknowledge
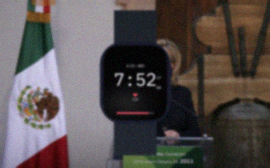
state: 7:52
